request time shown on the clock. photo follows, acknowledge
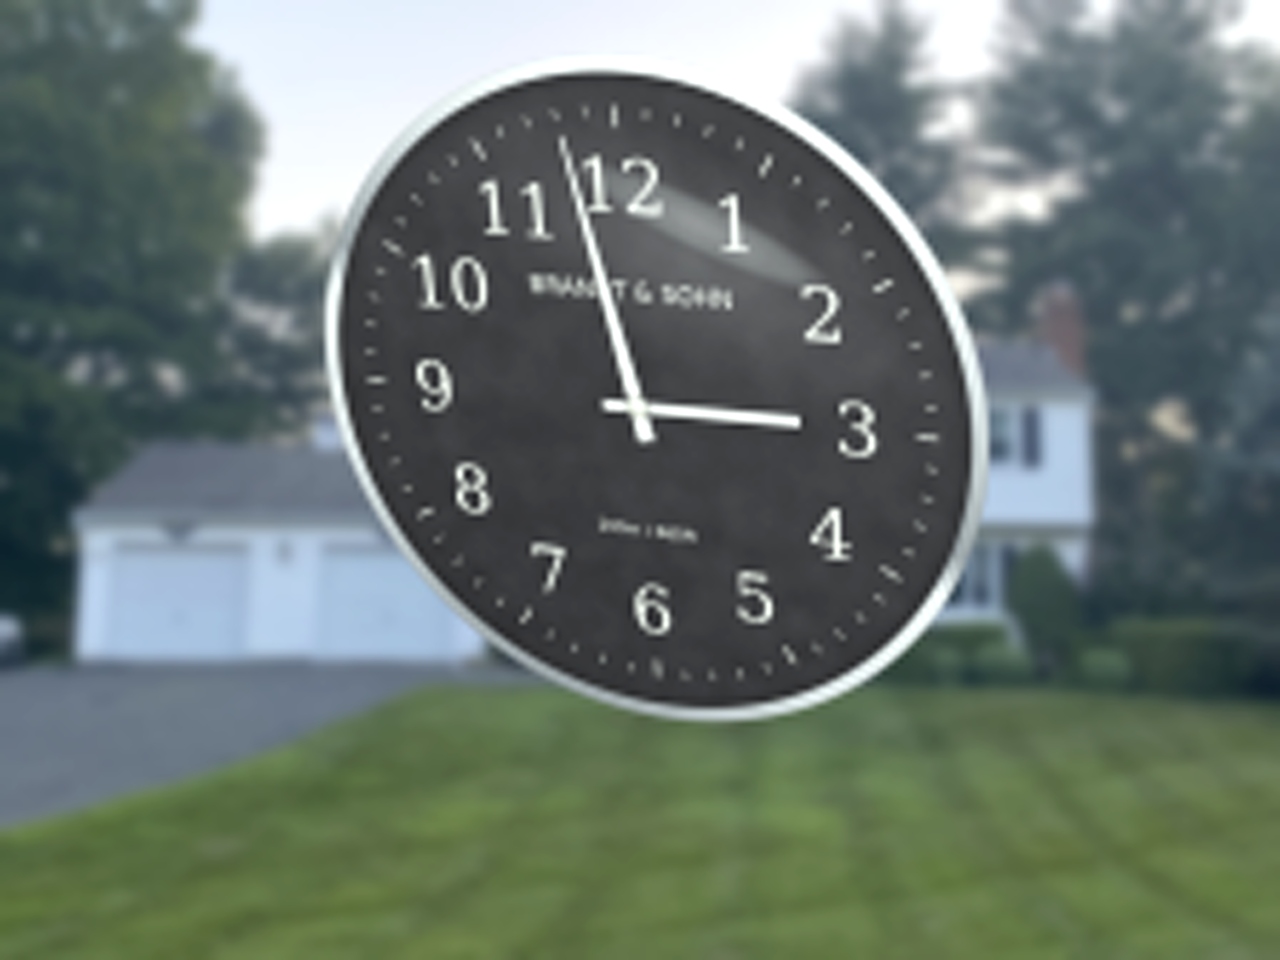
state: 2:58
